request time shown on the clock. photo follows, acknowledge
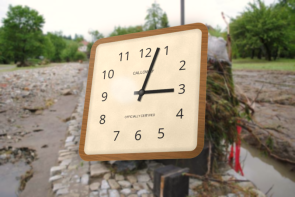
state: 3:03
